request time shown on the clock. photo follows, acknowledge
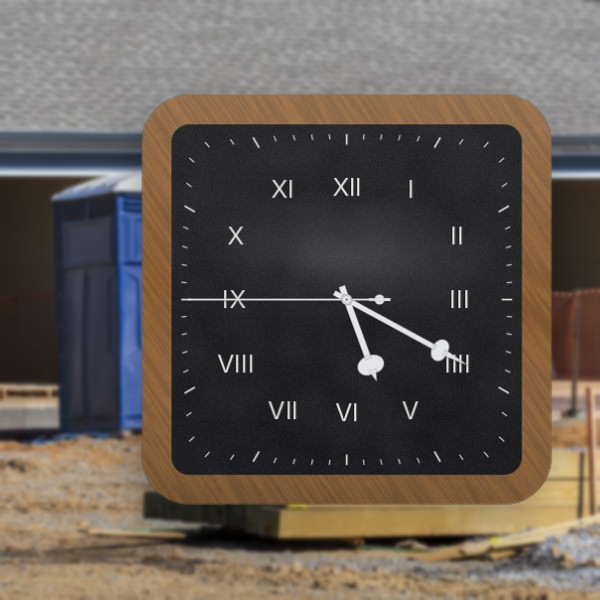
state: 5:19:45
